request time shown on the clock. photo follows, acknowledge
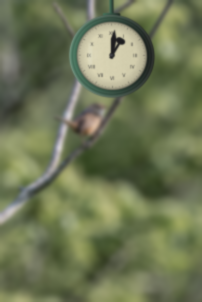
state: 1:01
